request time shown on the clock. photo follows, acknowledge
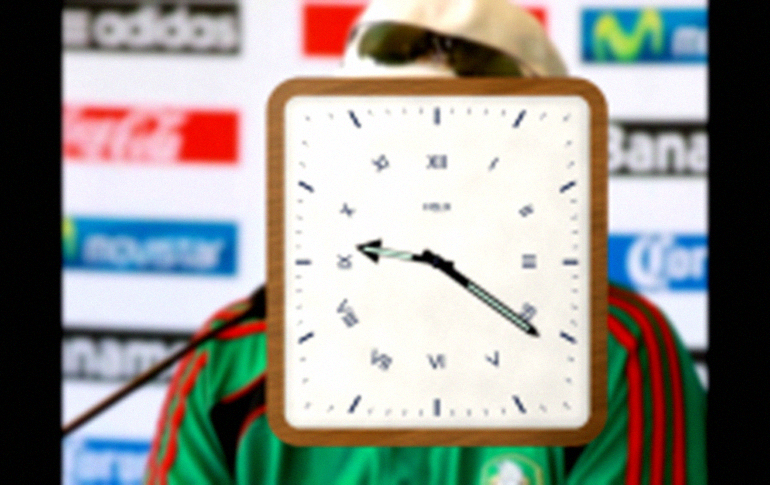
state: 9:21
